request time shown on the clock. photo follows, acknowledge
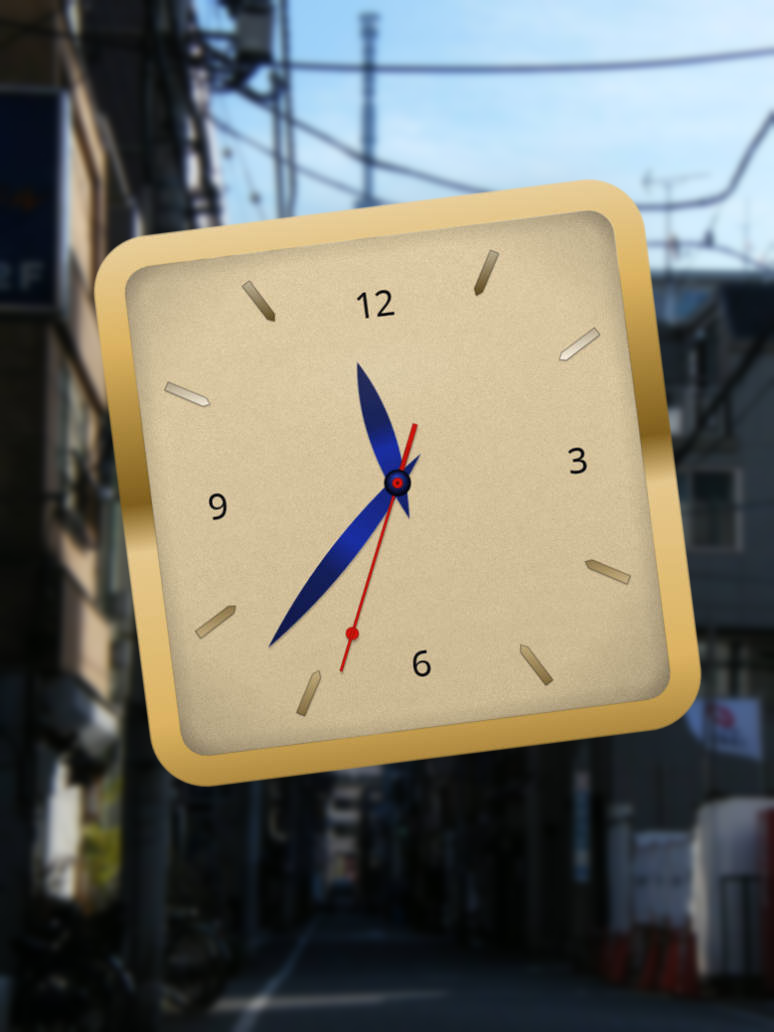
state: 11:37:34
